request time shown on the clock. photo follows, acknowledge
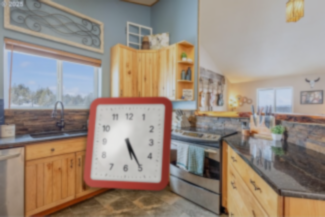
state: 5:25
